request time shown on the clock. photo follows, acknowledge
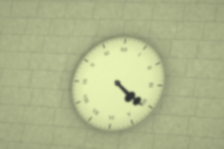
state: 4:21
